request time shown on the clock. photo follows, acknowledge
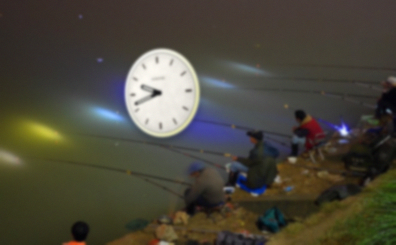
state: 9:42
